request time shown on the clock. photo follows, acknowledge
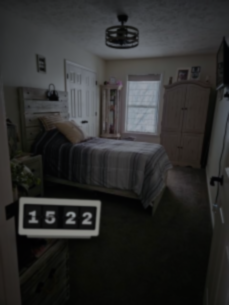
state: 15:22
